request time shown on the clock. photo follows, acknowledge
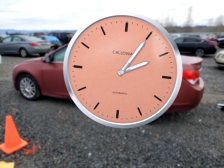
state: 2:05
